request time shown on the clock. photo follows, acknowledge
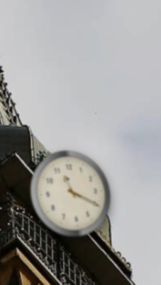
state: 11:20
